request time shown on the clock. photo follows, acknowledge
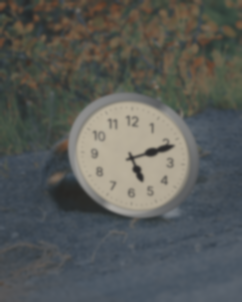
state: 5:11
